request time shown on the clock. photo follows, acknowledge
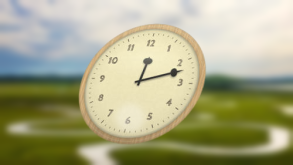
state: 12:12
